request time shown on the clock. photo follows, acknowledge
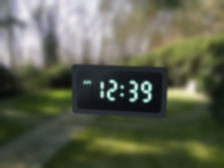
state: 12:39
